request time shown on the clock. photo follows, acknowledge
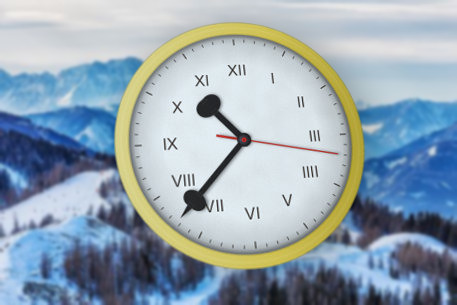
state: 10:37:17
